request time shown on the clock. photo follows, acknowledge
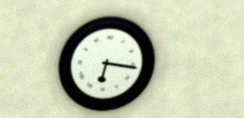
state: 6:16
